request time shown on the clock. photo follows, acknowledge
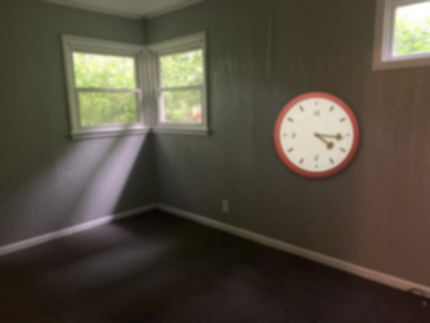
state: 4:16
